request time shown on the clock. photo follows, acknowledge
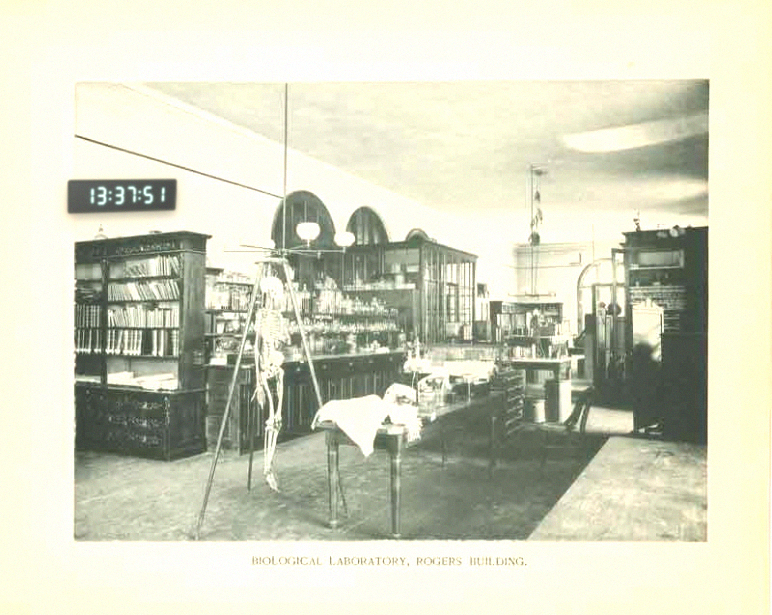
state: 13:37:51
